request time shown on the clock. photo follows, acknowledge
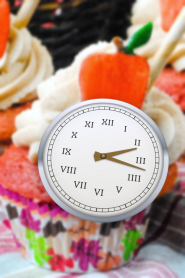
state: 2:17
